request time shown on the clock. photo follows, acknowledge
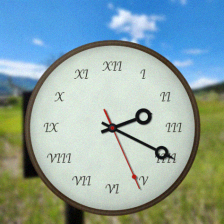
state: 2:19:26
